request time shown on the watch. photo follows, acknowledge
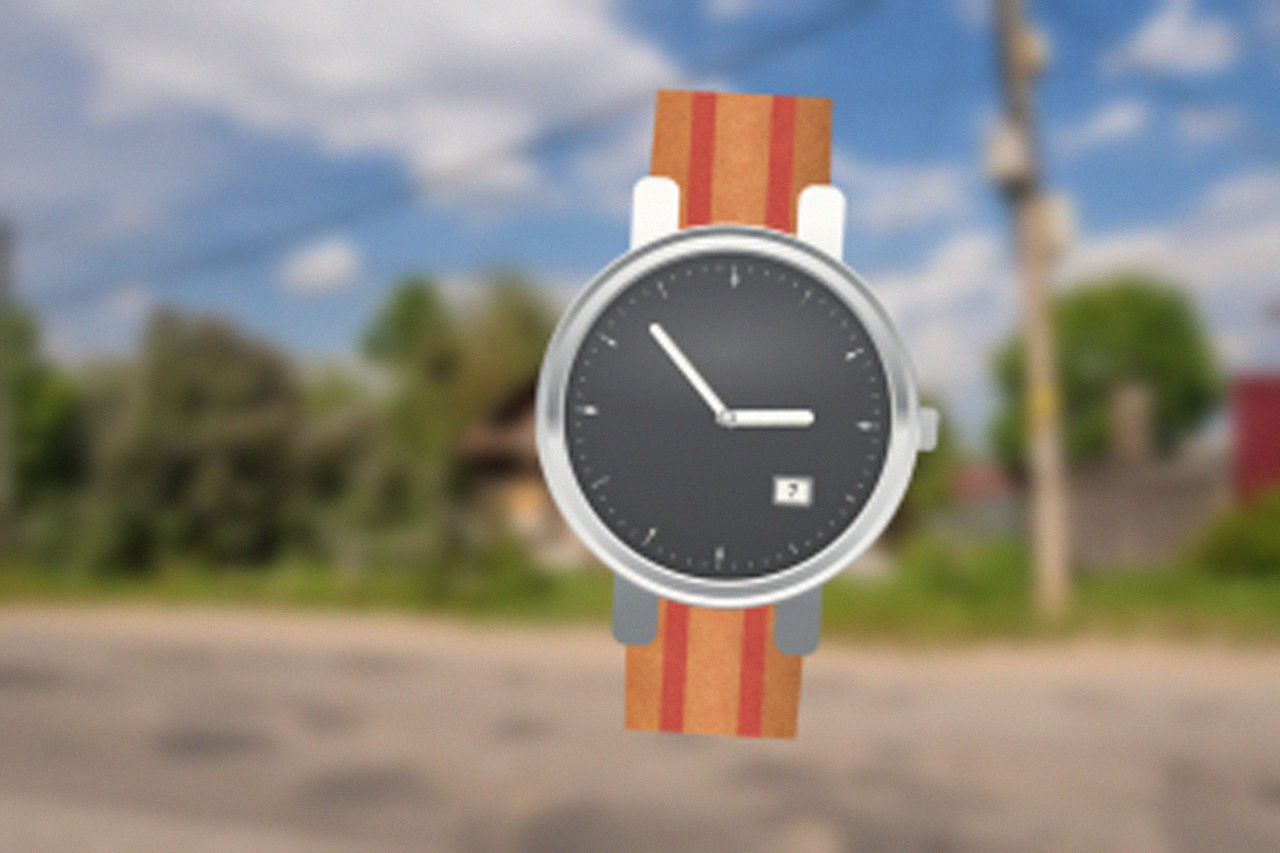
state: 2:53
